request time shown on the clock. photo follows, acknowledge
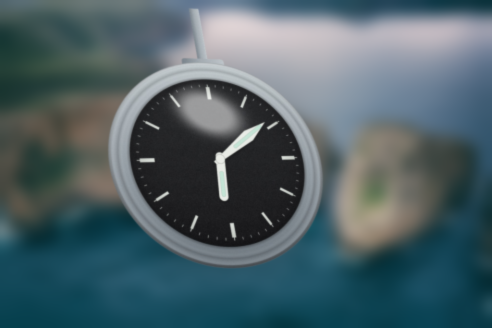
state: 6:09
